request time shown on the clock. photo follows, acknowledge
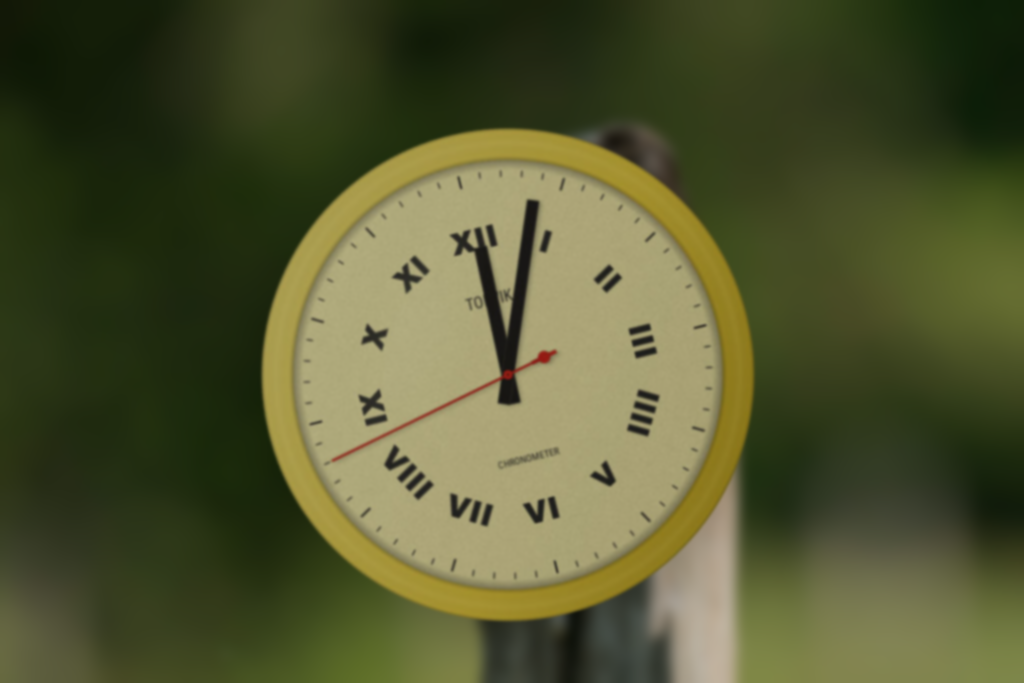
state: 12:03:43
